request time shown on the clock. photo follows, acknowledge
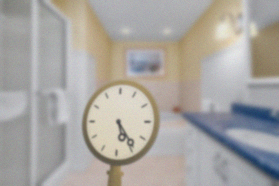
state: 5:24
